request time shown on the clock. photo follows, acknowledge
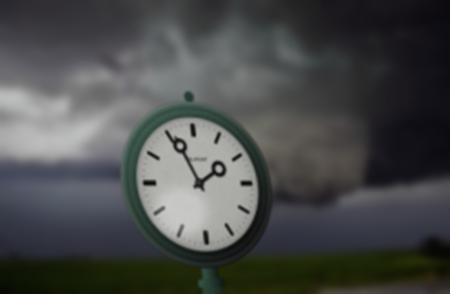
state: 1:56
